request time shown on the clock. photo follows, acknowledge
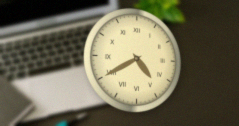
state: 4:40
